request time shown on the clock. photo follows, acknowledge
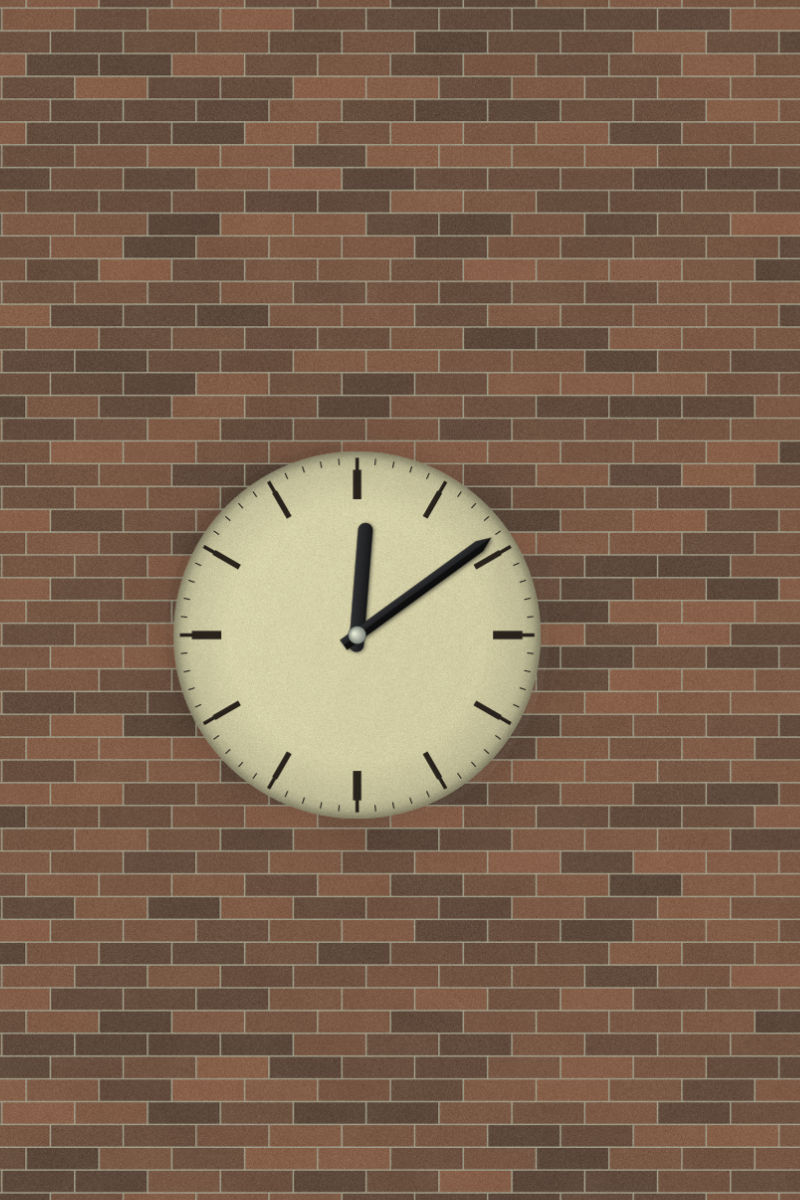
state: 12:09
